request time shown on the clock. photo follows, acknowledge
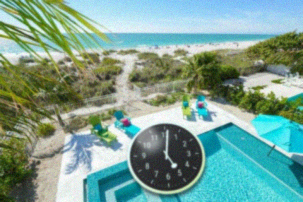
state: 5:01
